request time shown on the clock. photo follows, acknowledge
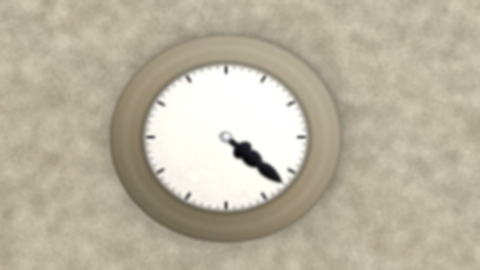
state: 4:22
